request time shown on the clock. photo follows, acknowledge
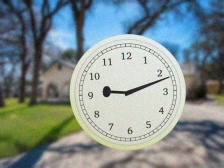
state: 9:12
